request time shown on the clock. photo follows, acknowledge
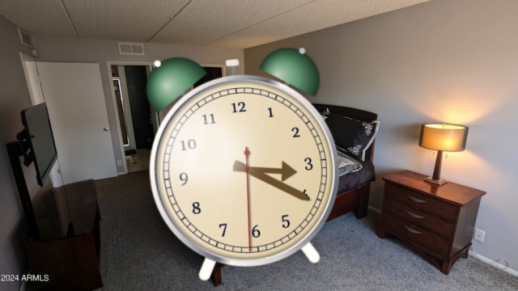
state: 3:20:31
